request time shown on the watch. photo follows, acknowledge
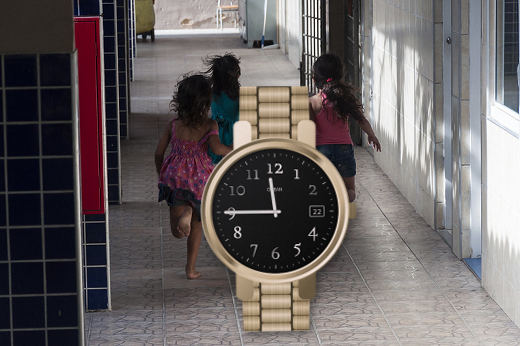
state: 11:45
